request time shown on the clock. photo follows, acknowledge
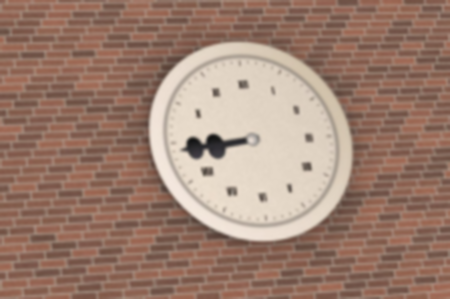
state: 8:44
